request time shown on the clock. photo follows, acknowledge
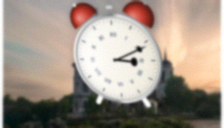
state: 3:11
